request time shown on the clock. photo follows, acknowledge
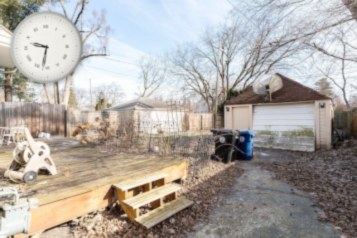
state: 9:32
